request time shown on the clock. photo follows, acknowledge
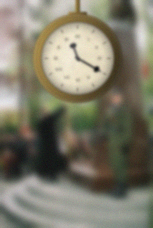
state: 11:20
